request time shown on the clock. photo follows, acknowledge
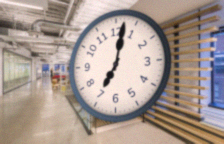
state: 7:02
